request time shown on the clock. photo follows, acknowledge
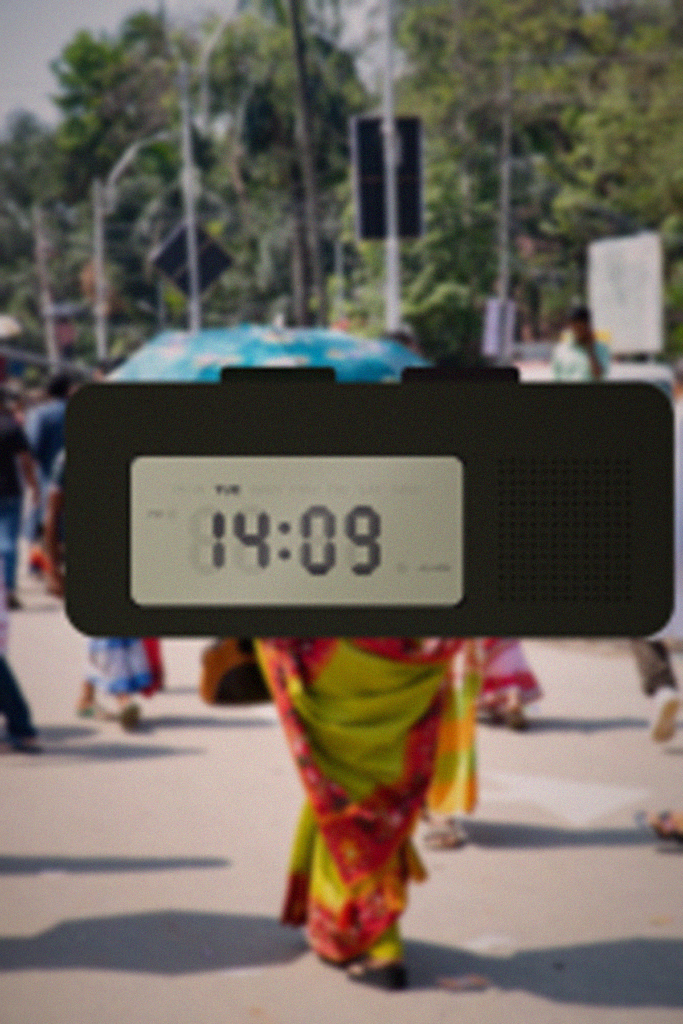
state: 14:09
